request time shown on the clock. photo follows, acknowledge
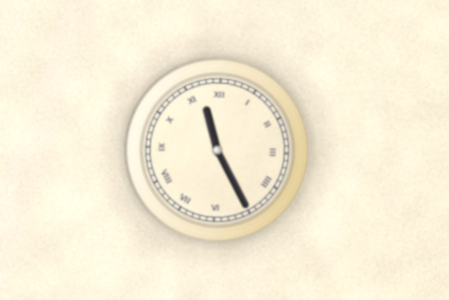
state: 11:25
